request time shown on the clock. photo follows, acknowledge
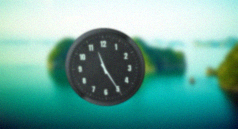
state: 11:25
